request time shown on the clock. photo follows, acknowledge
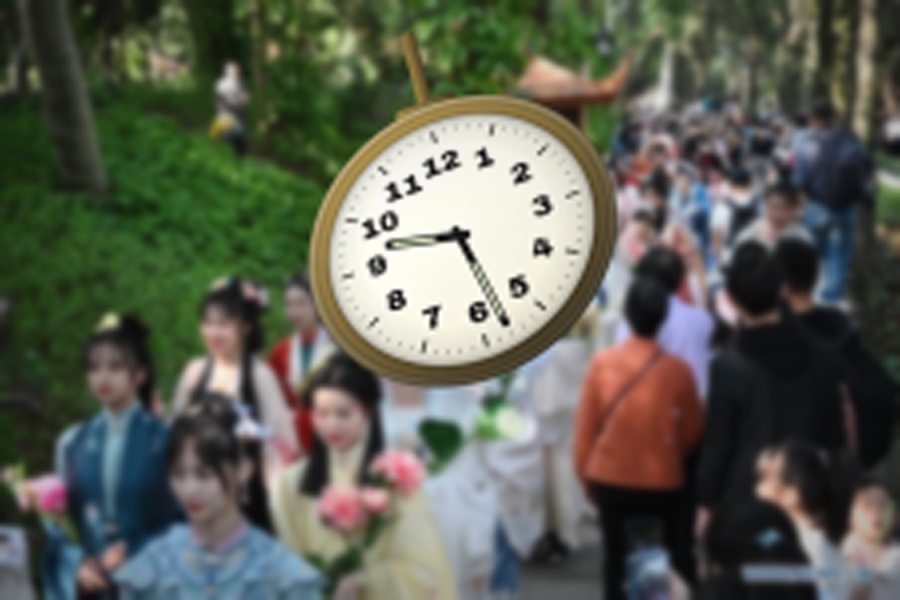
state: 9:28
